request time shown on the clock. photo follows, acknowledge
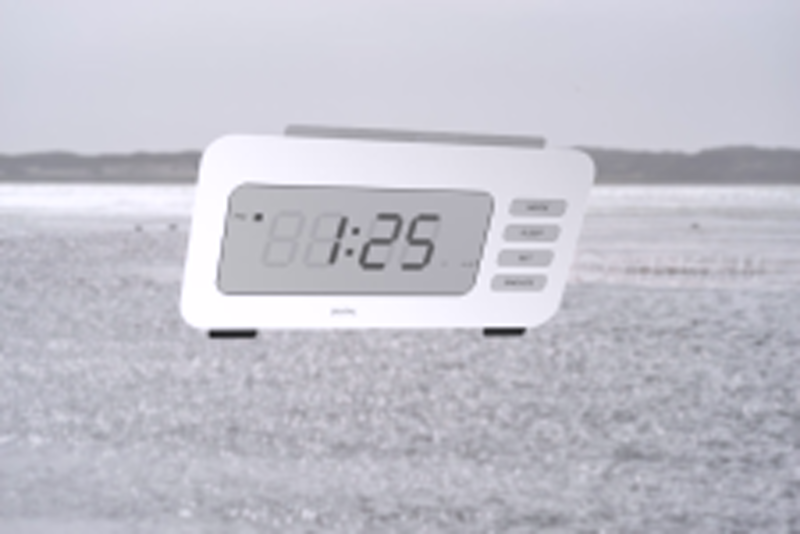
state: 1:25
